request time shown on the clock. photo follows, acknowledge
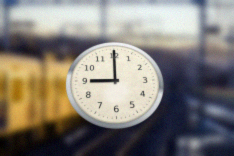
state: 9:00
